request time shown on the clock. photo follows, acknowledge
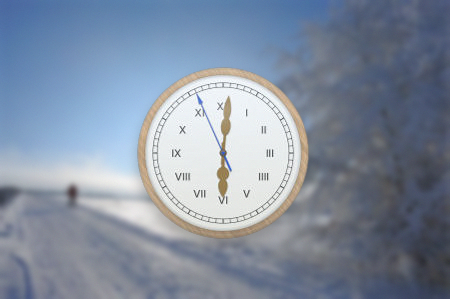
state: 6:00:56
